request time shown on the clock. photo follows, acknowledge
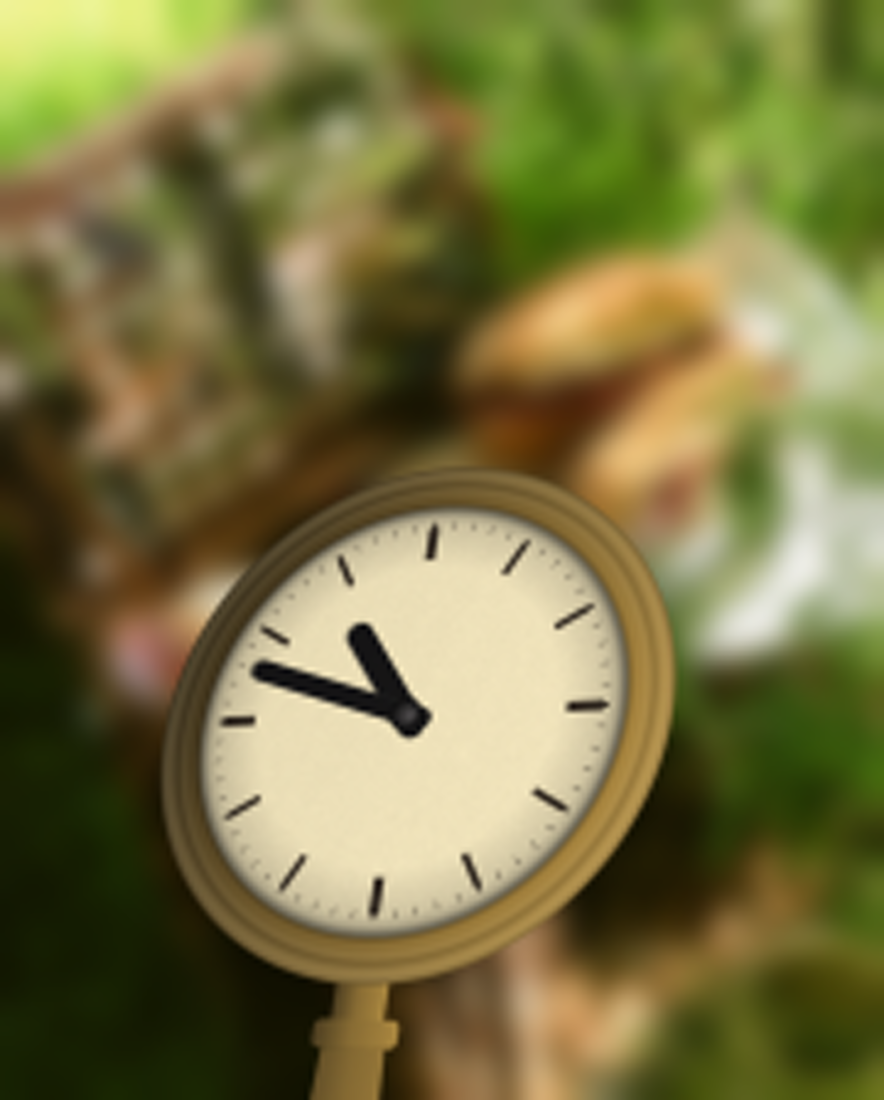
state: 10:48
